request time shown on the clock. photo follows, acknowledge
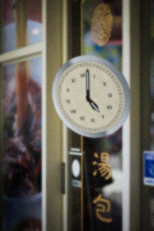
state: 5:02
